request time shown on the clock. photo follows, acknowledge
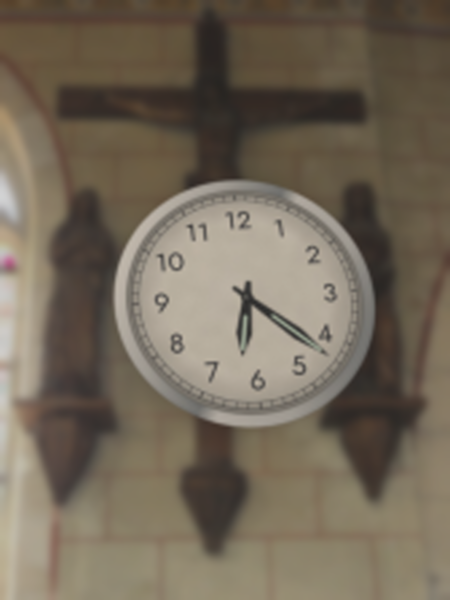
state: 6:22
